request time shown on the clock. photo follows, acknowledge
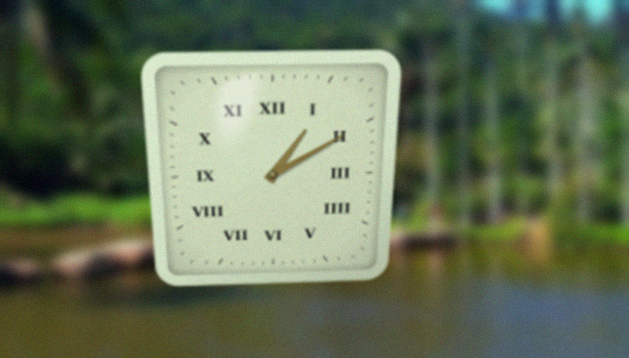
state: 1:10
